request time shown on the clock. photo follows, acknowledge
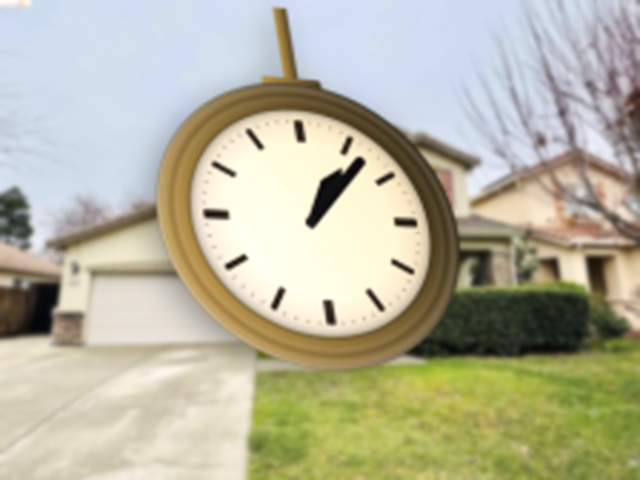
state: 1:07
